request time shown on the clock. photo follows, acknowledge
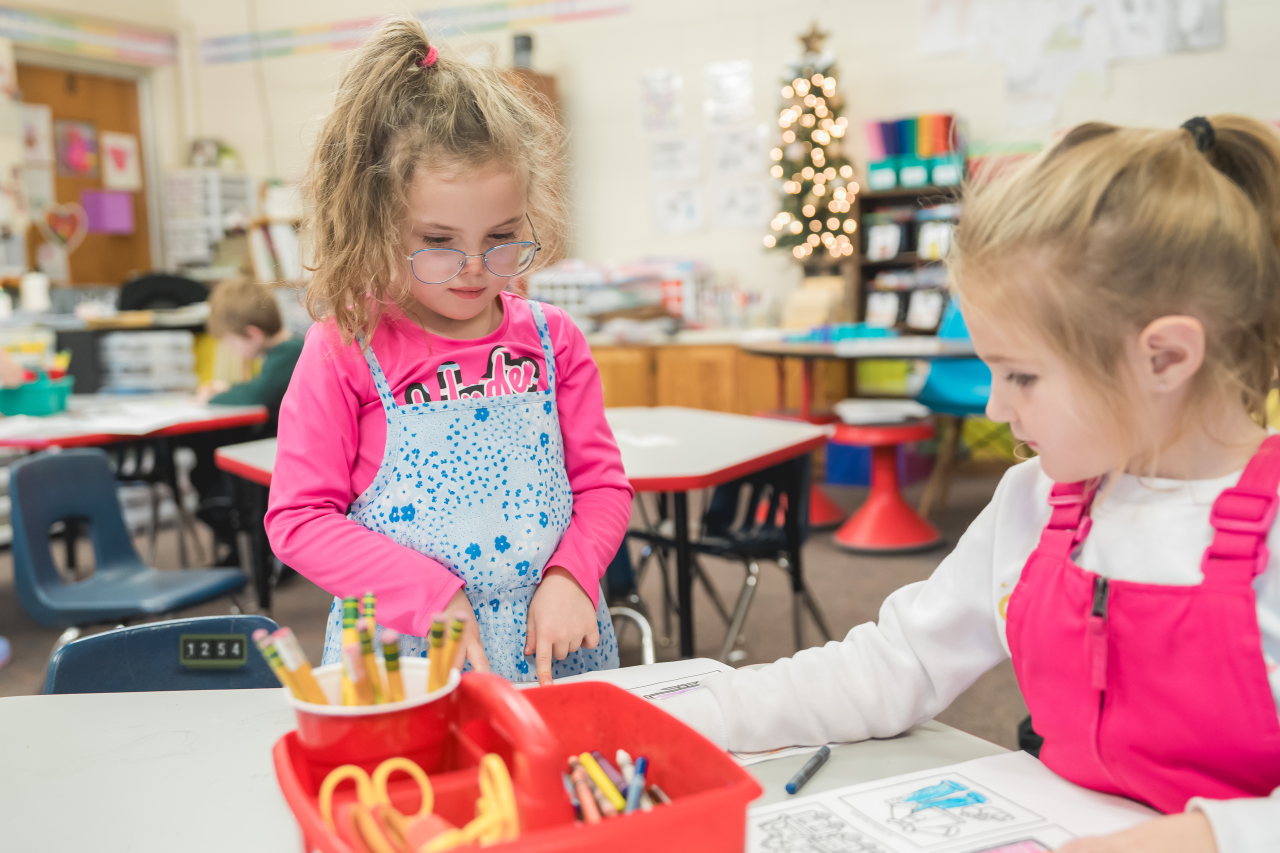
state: 12:54
